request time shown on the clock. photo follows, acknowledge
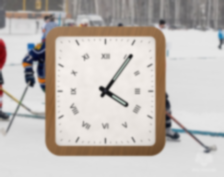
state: 4:06
